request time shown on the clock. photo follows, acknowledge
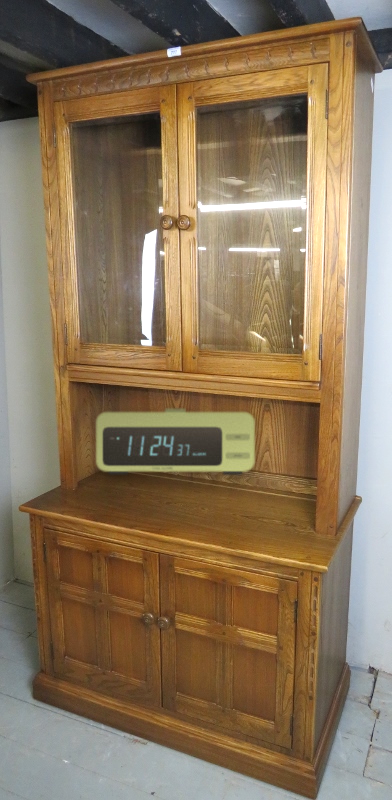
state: 11:24:37
